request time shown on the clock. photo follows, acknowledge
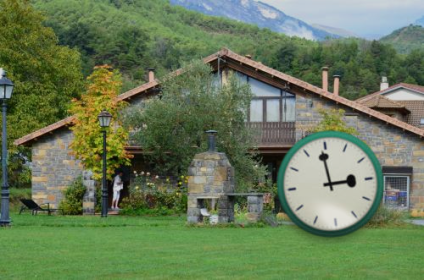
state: 2:59
